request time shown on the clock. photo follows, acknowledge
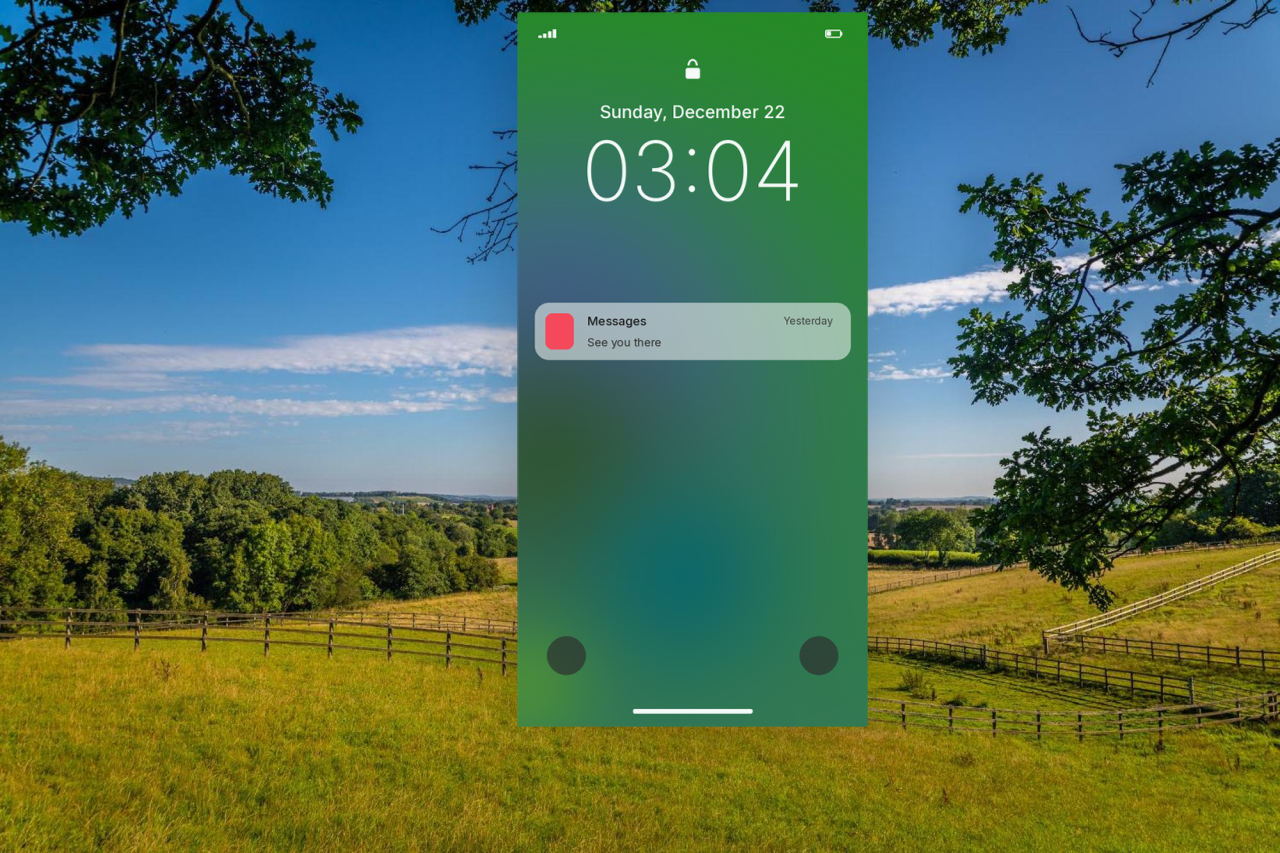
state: 3:04
